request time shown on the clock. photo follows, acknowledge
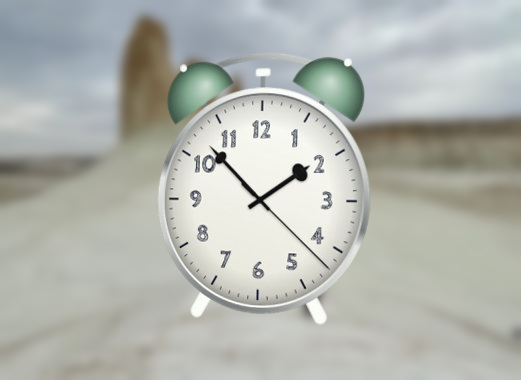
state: 1:52:22
